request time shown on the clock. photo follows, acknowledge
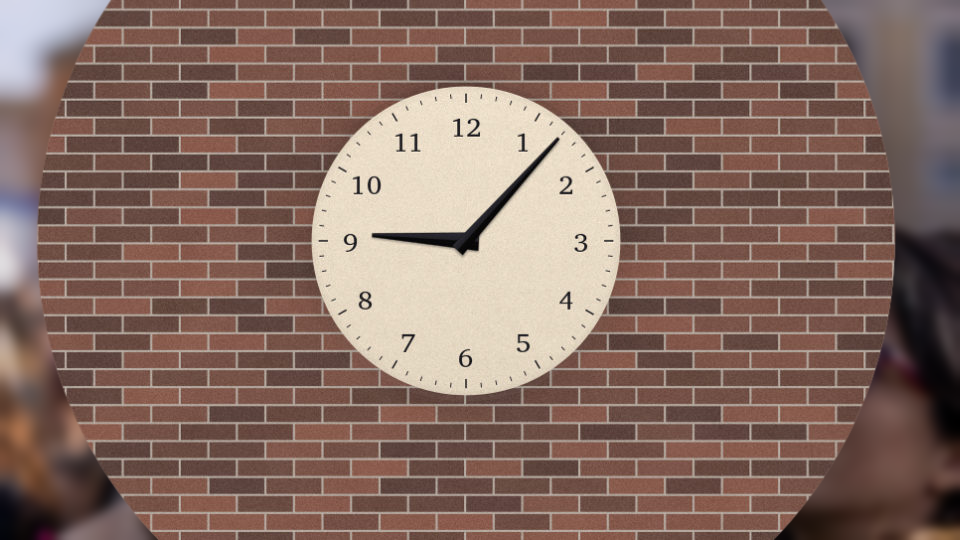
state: 9:07
